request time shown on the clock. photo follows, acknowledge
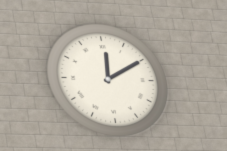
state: 12:10
